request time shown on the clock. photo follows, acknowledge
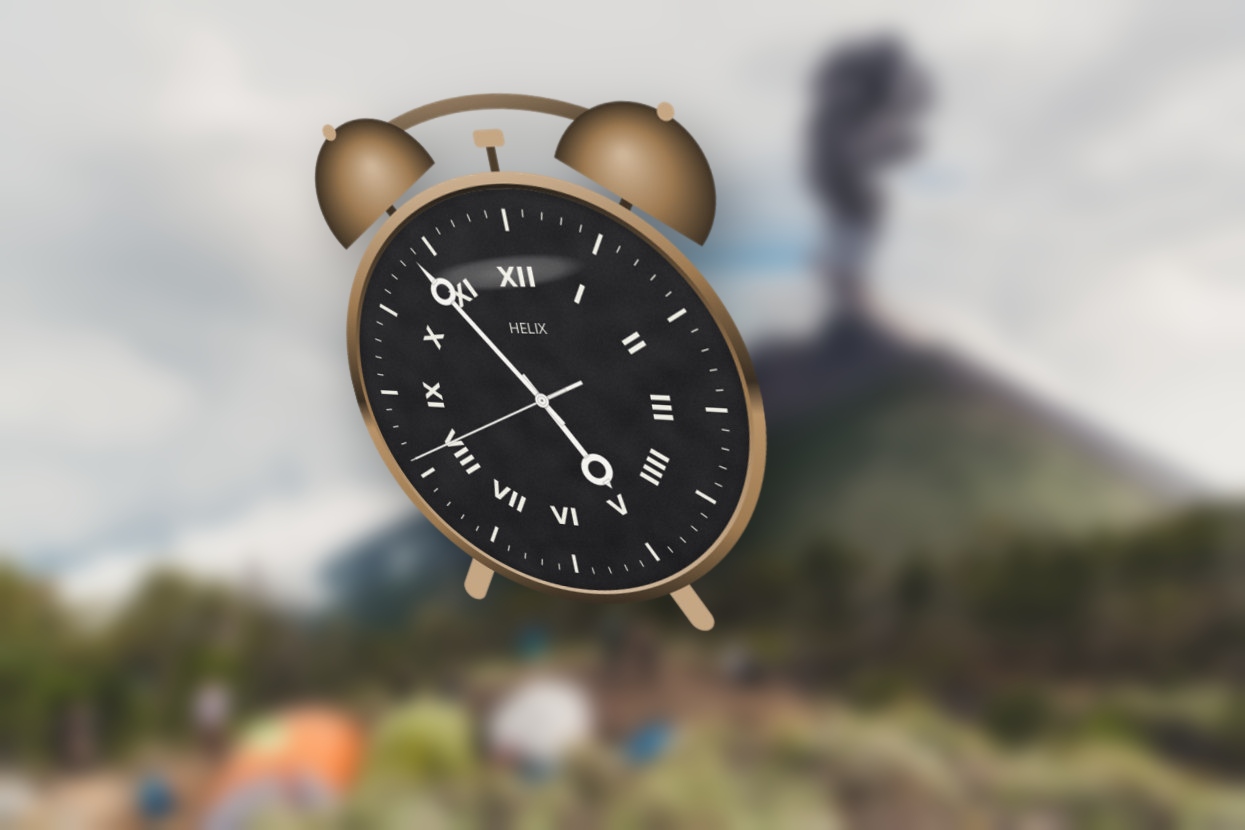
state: 4:53:41
